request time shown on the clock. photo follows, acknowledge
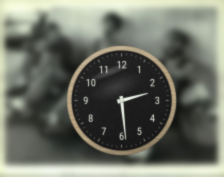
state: 2:29
